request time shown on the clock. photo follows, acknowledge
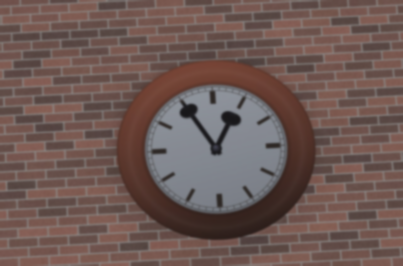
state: 12:55
